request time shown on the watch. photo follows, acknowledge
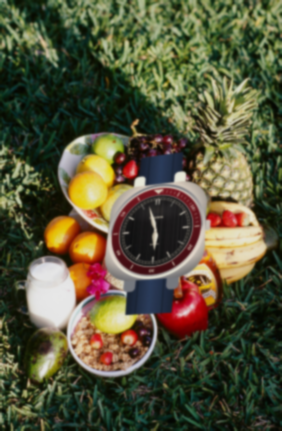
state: 5:57
